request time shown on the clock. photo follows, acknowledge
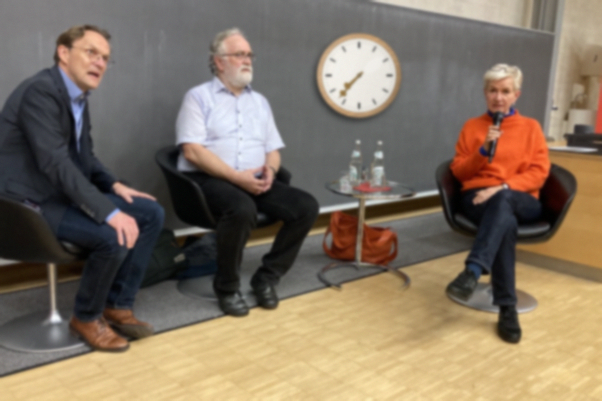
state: 7:37
